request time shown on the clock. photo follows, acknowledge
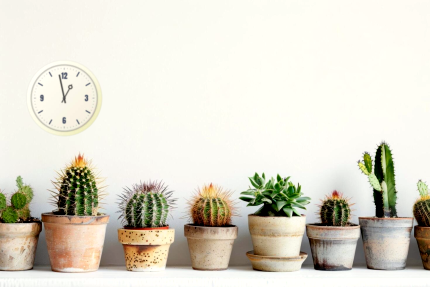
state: 12:58
